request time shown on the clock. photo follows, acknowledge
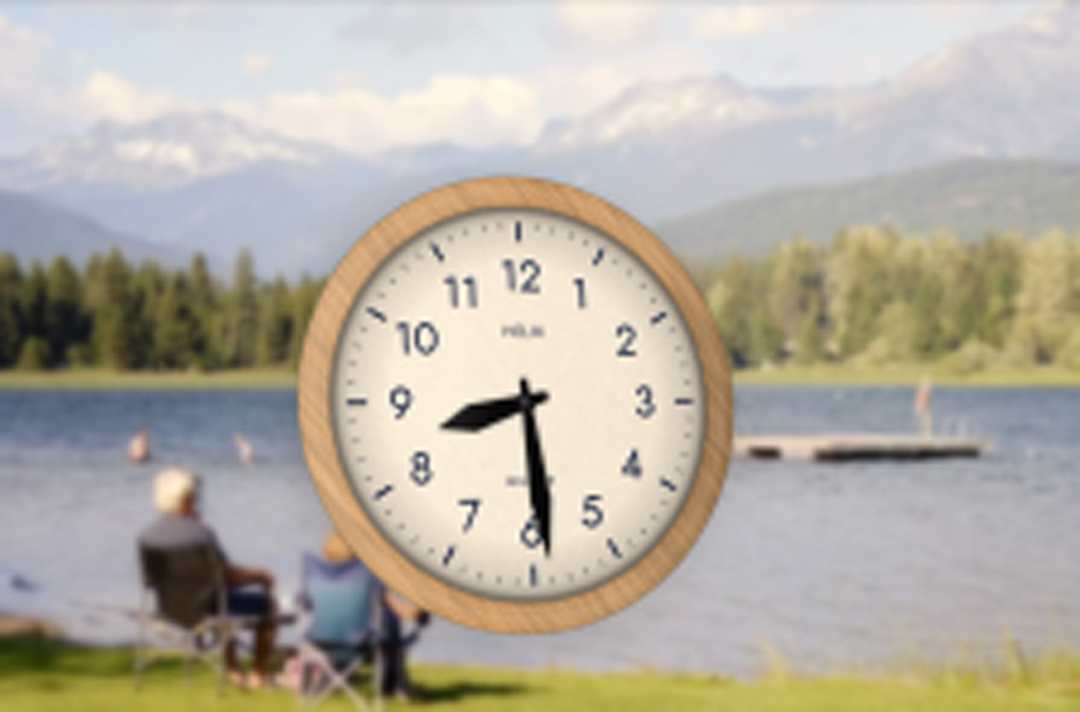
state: 8:29
